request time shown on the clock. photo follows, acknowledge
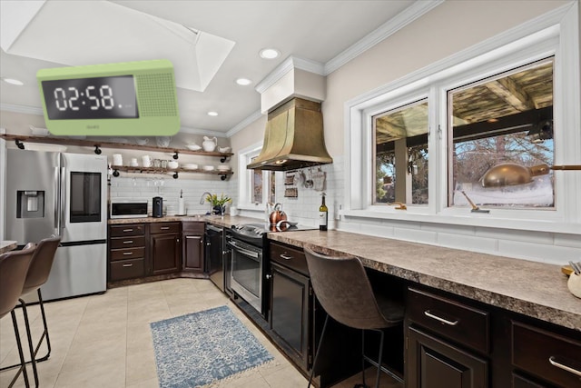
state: 2:58
